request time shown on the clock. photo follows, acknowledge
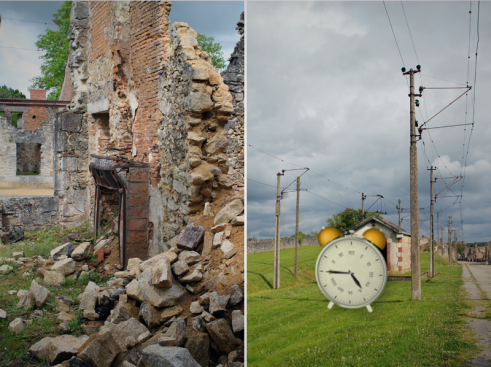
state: 4:45
